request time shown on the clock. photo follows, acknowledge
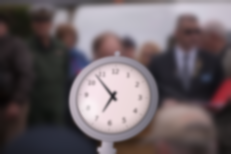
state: 6:53
